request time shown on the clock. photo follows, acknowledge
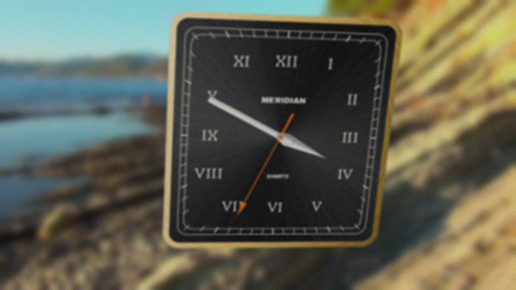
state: 3:49:34
